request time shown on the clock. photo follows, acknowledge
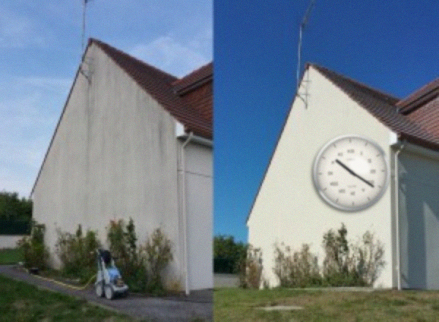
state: 10:21
